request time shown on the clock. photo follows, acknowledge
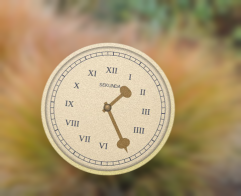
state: 1:25
